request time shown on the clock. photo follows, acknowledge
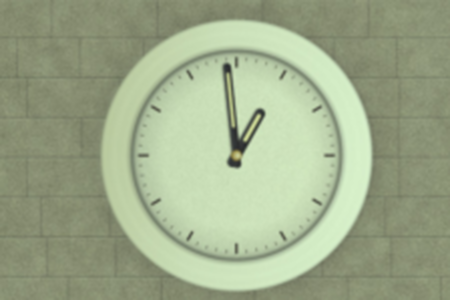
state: 12:59
